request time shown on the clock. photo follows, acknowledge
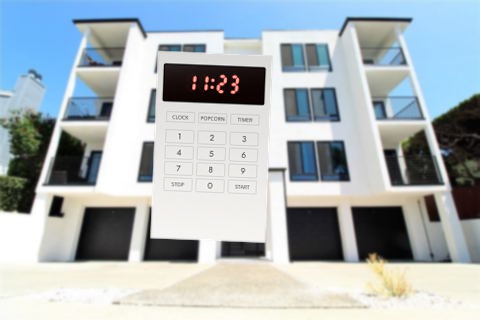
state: 11:23
